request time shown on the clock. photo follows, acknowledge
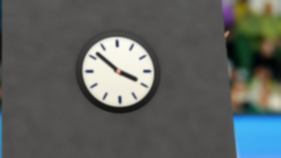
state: 3:52
